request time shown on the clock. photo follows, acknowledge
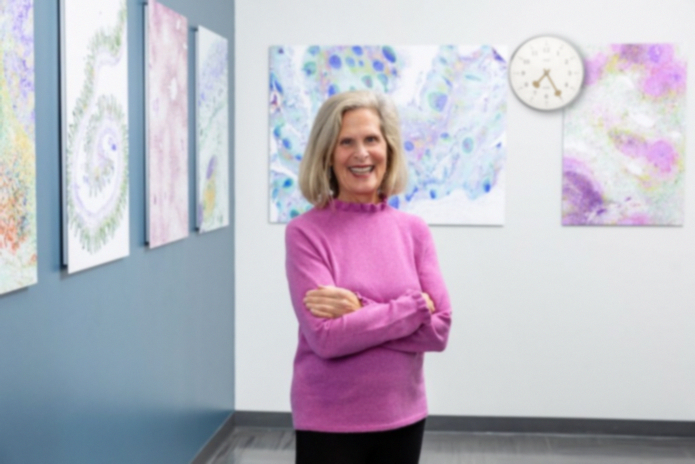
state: 7:25
